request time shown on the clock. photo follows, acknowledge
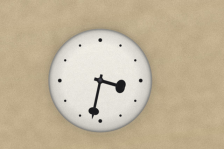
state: 3:32
